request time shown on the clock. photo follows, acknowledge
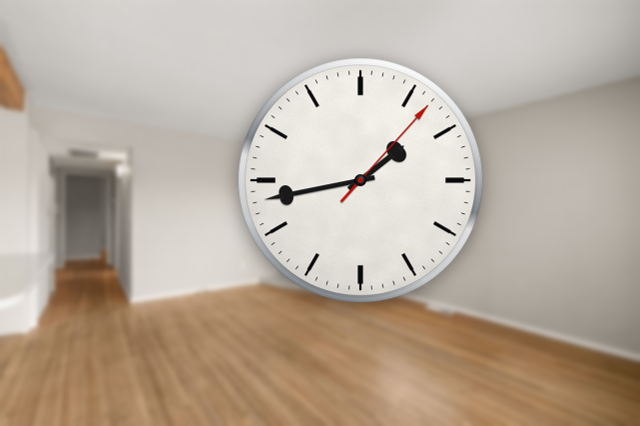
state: 1:43:07
